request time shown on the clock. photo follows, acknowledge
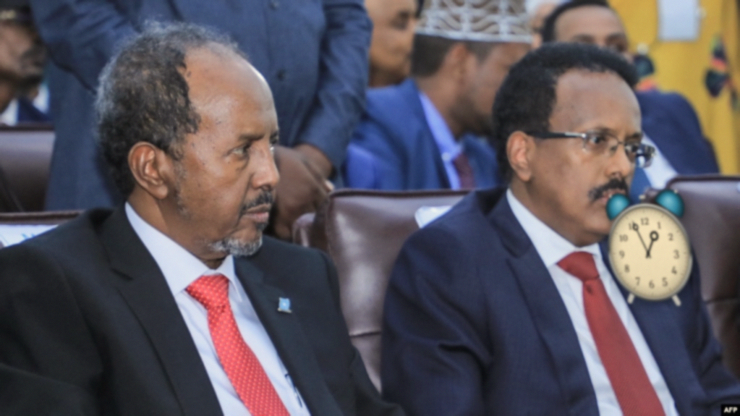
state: 12:56
